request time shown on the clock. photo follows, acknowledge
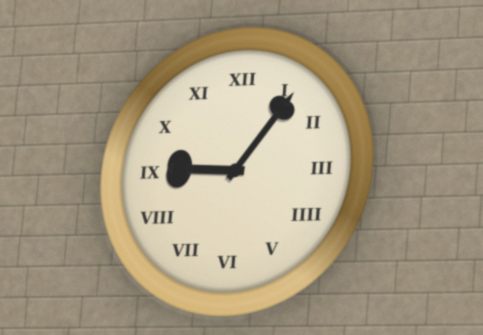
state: 9:06
